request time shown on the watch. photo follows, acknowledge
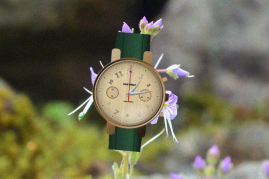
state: 1:13
